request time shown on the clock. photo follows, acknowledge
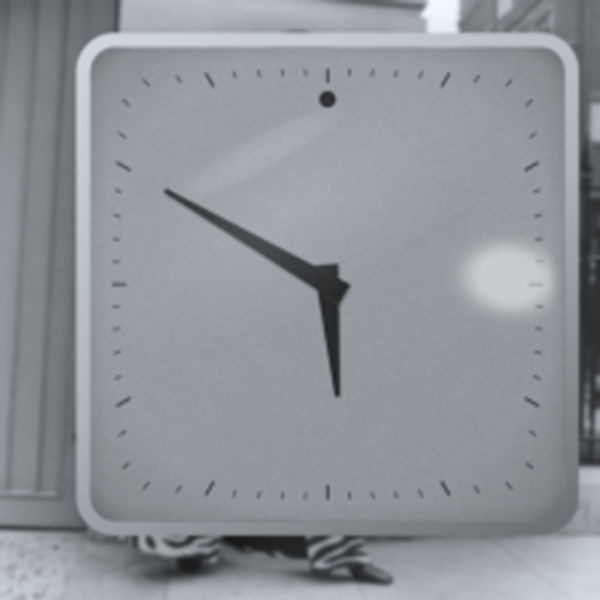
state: 5:50
